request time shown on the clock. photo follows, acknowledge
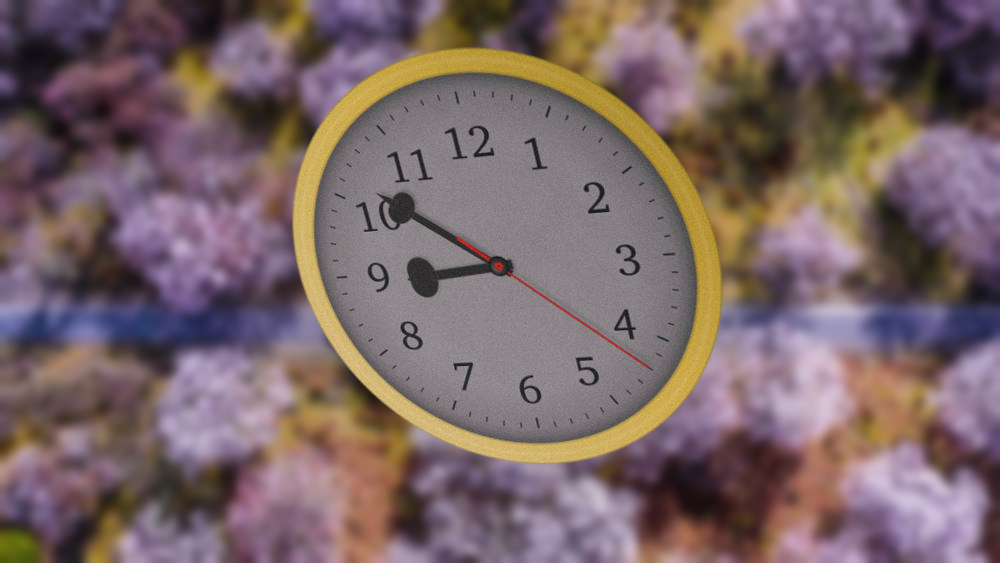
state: 8:51:22
